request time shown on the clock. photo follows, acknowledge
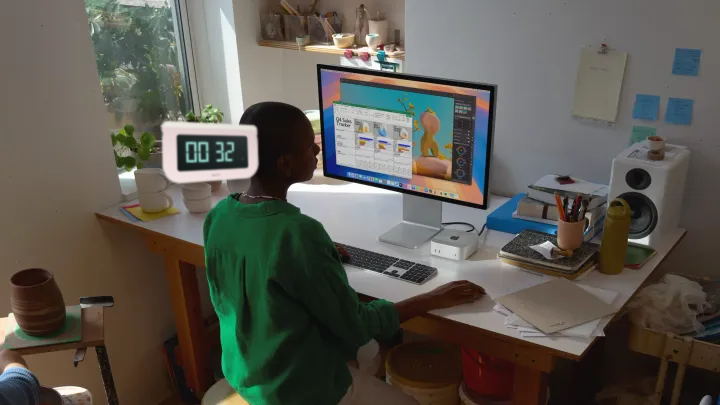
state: 0:32
